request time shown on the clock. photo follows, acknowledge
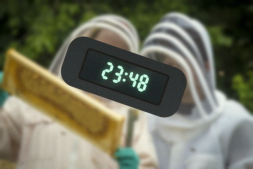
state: 23:48
